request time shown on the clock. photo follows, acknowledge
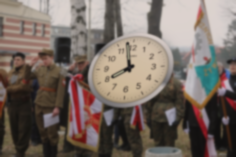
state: 7:58
